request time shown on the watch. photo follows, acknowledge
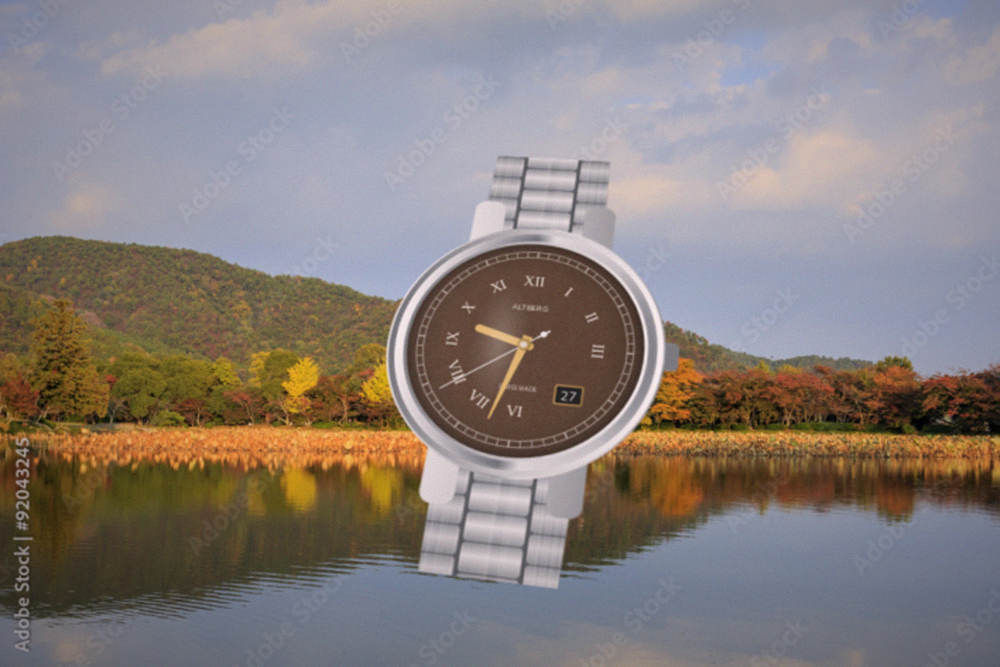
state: 9:32:39
